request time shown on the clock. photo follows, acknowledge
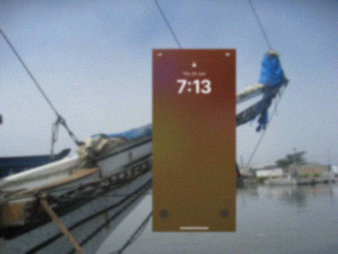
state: 7:13
